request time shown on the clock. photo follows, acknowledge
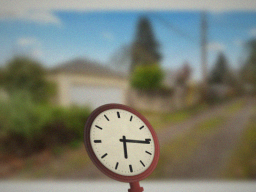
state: 6:16
